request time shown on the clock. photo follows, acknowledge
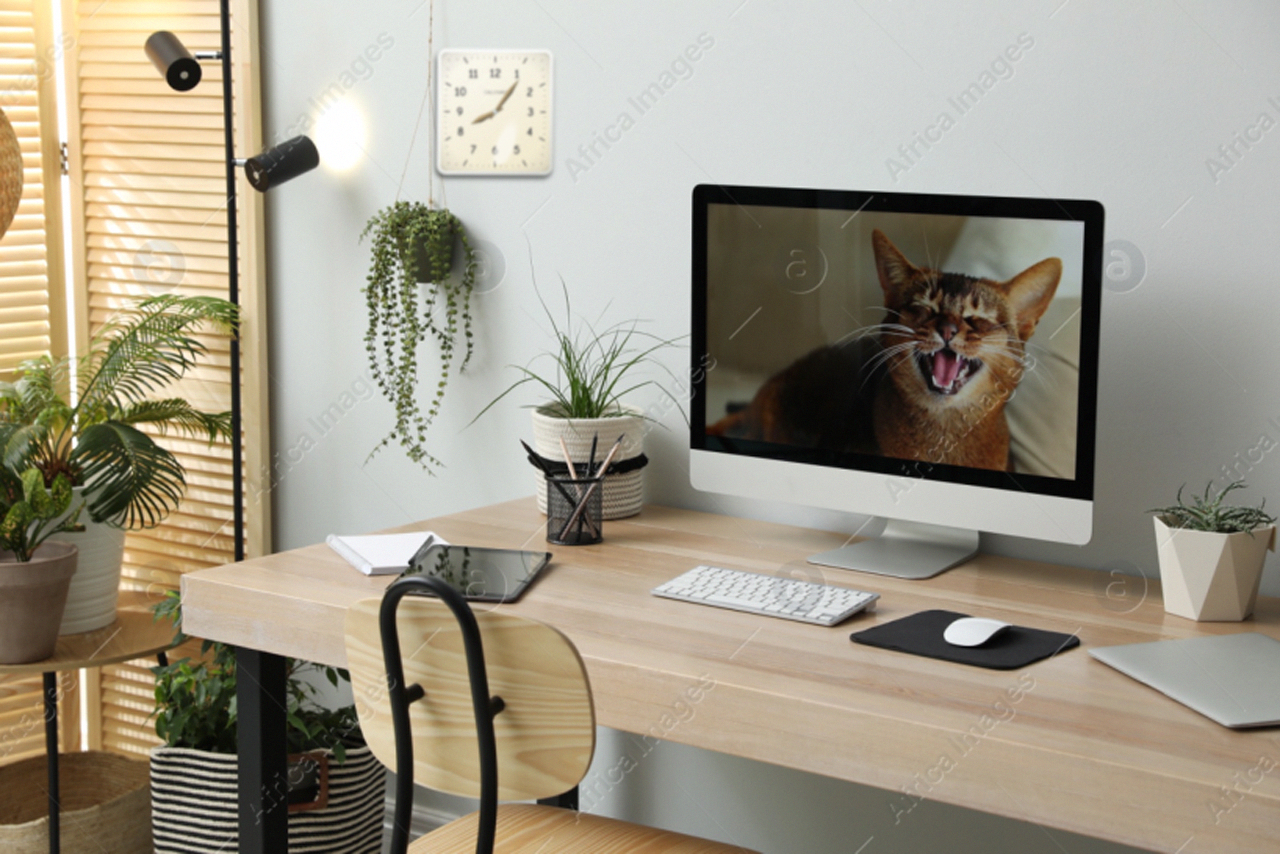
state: 8:06
